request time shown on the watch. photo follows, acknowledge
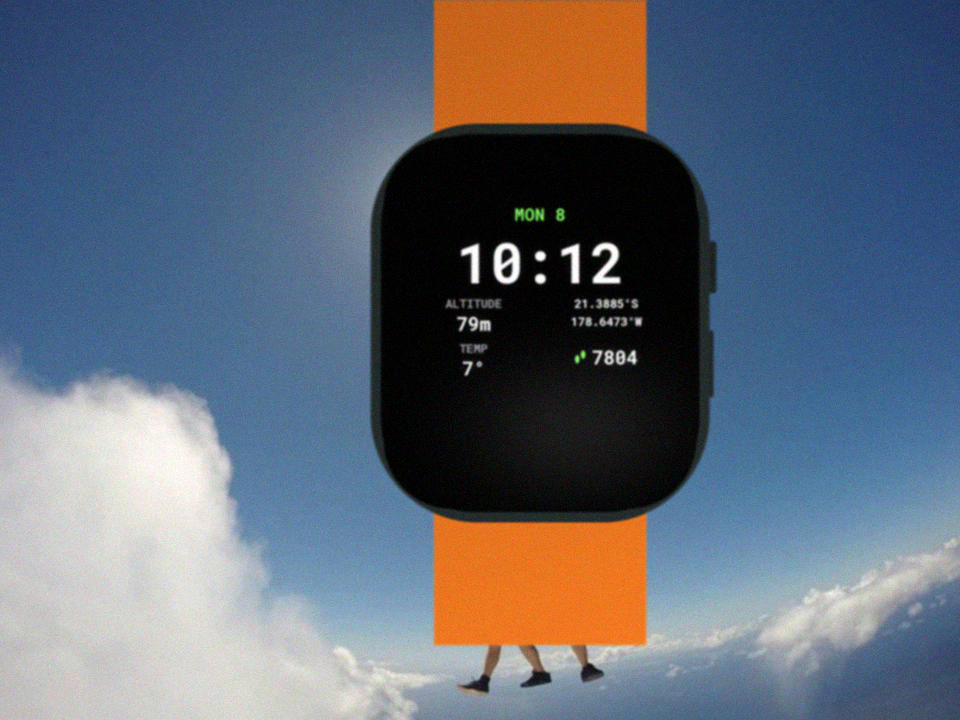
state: 10:12
